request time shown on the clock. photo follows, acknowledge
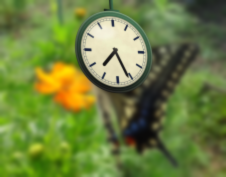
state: 7:26
